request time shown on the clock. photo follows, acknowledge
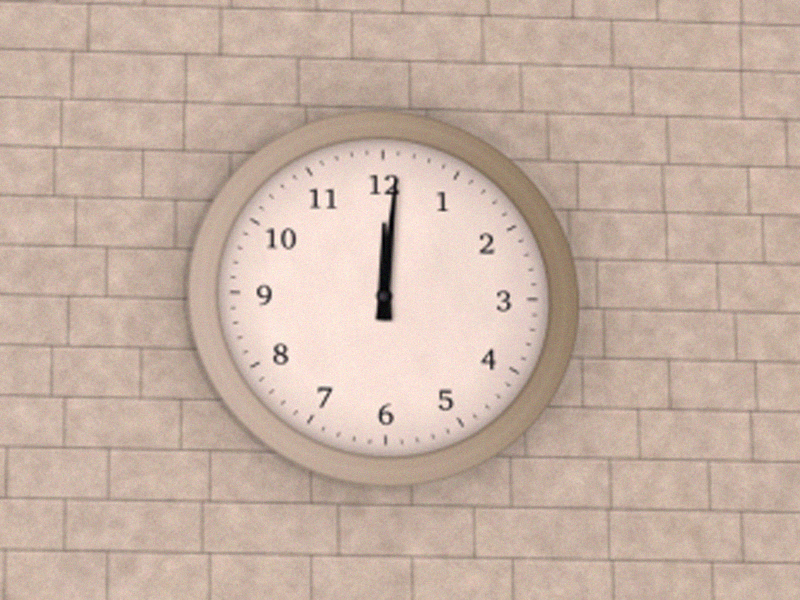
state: 12:01
